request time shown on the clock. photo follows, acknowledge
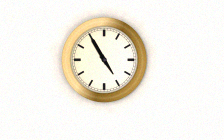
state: 4:55
